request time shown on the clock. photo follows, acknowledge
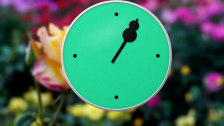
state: 1:05
